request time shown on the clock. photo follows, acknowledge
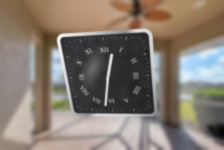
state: 12:32
